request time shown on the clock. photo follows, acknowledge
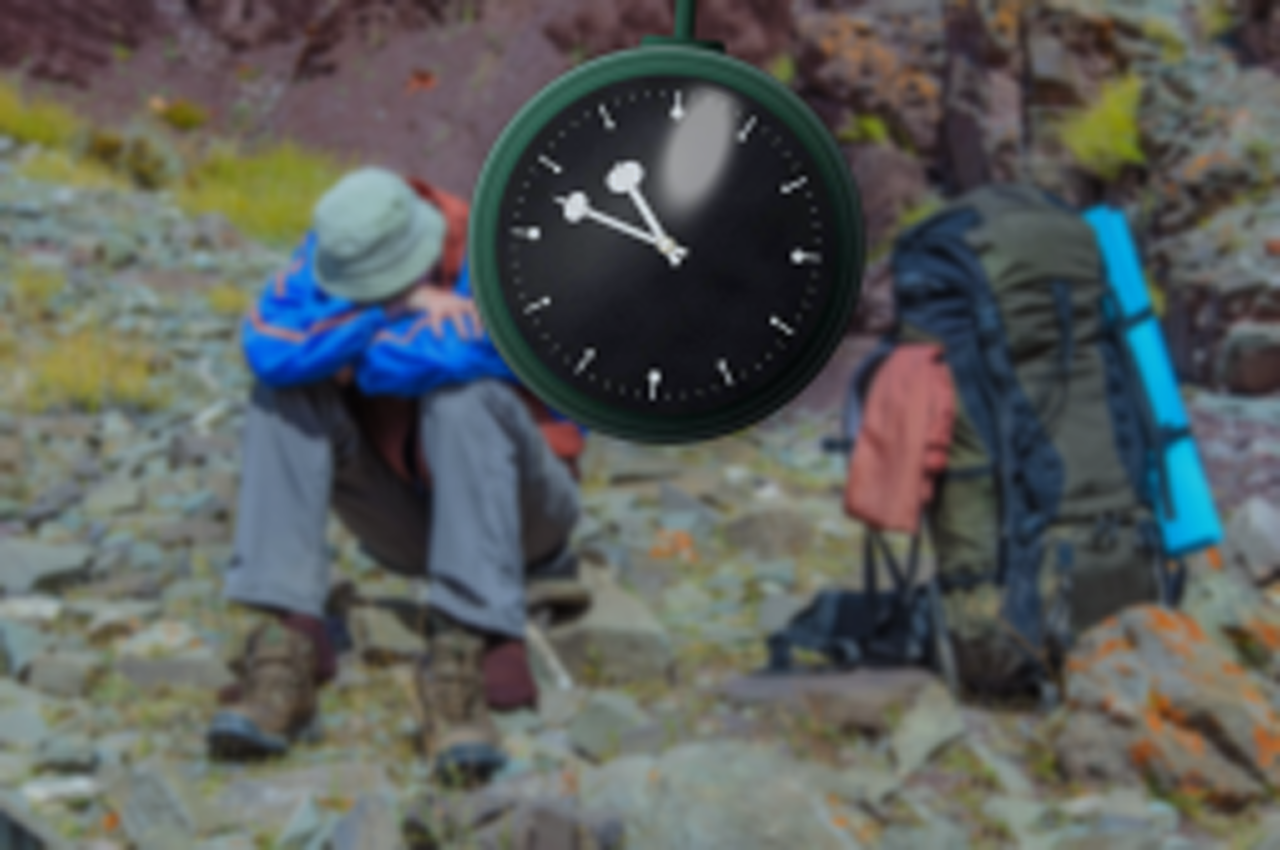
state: 10:48
